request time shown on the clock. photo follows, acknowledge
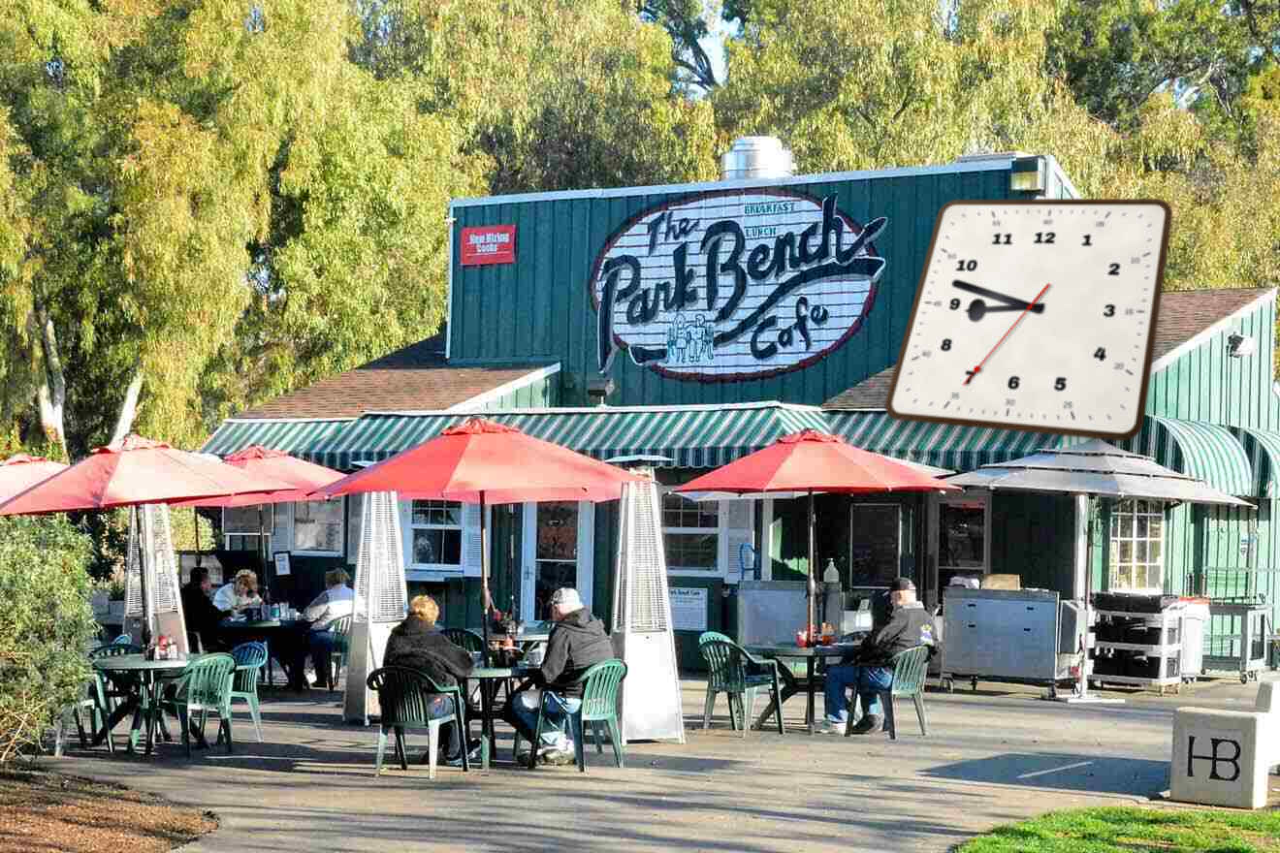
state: 8:47:35
